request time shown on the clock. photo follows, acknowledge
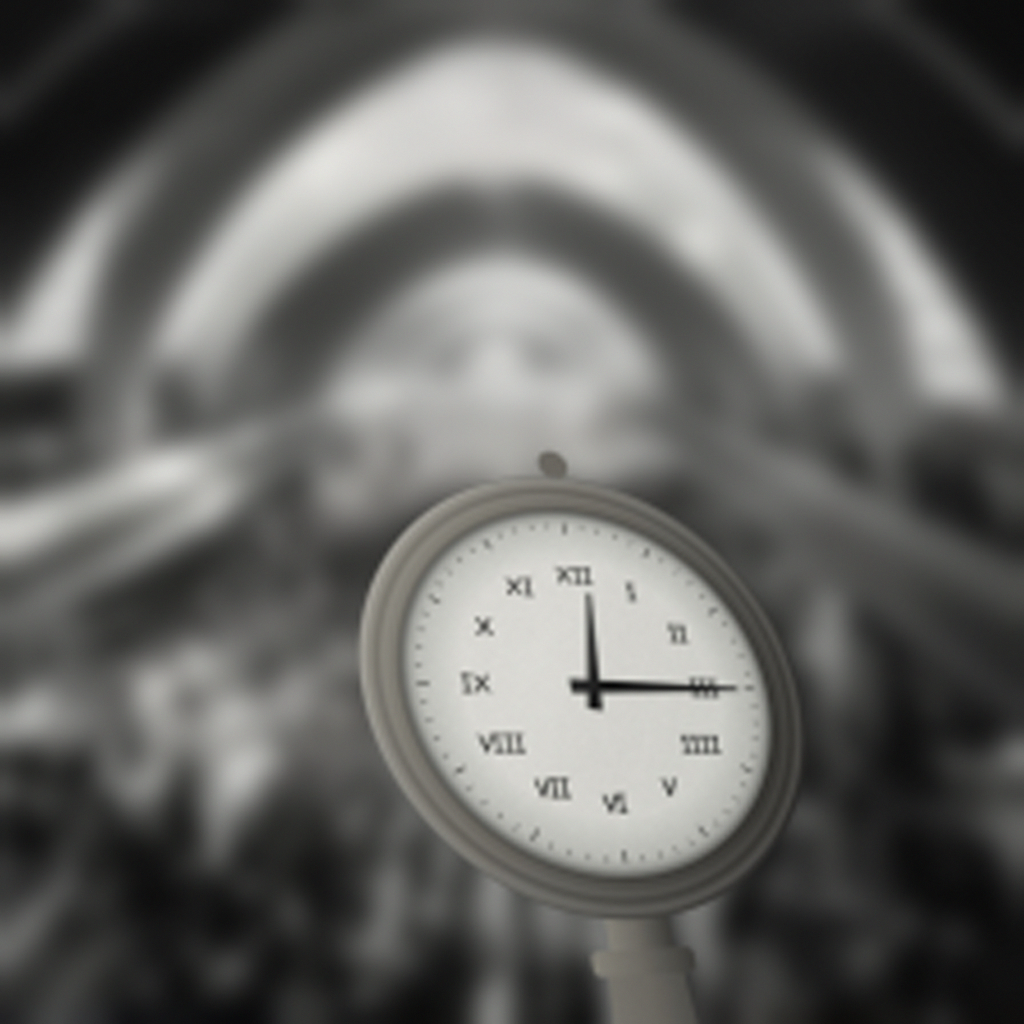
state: 12:15
